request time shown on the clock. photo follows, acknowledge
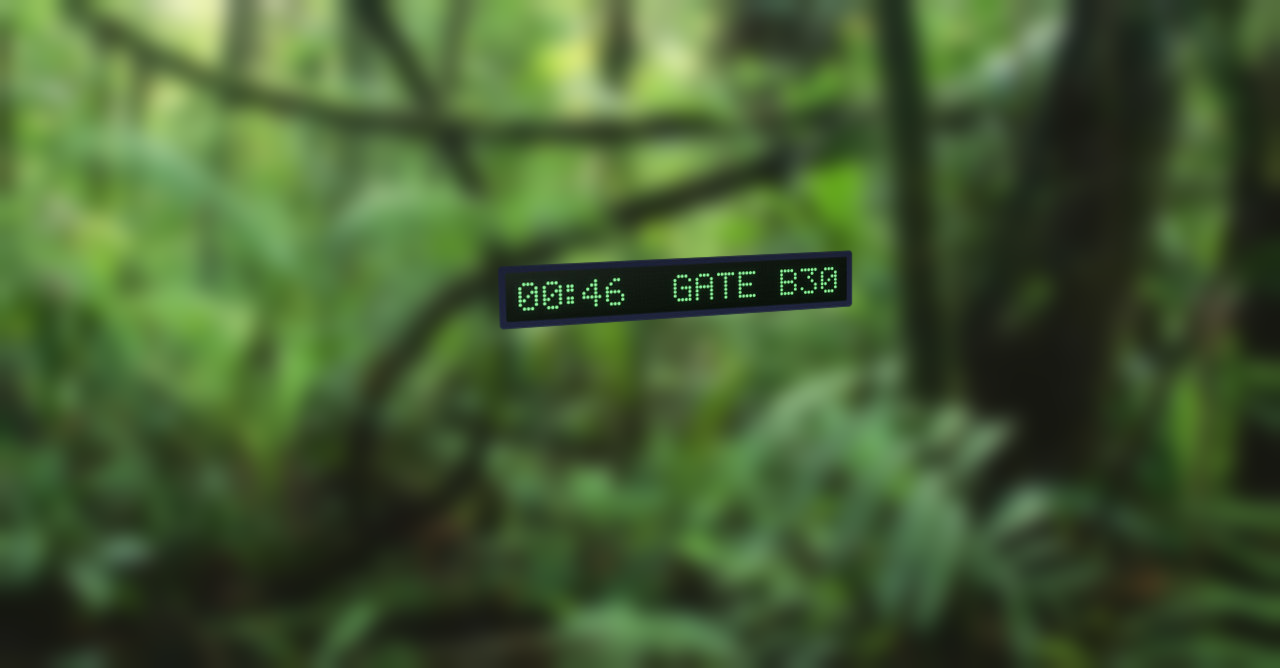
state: 0:46
